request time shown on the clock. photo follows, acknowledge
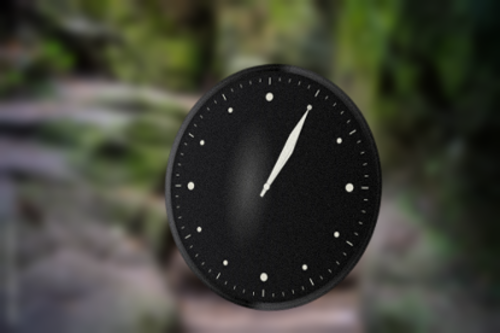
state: 1:05
